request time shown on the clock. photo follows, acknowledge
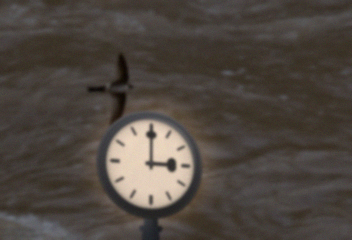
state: 3:00
